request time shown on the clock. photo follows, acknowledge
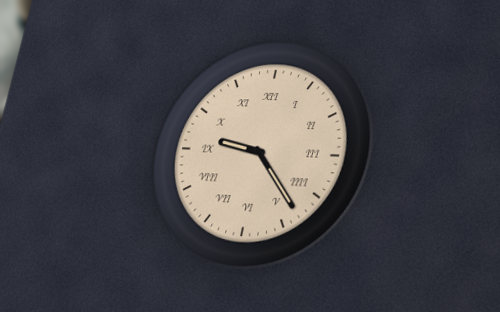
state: 9:23
